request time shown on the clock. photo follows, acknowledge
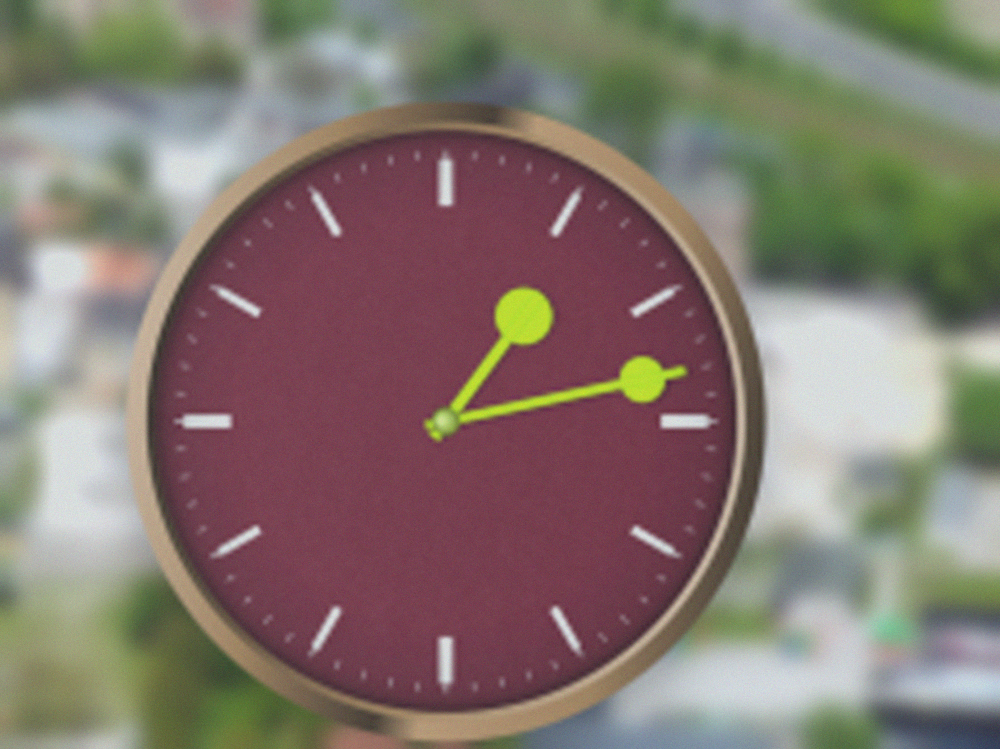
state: 1:13
